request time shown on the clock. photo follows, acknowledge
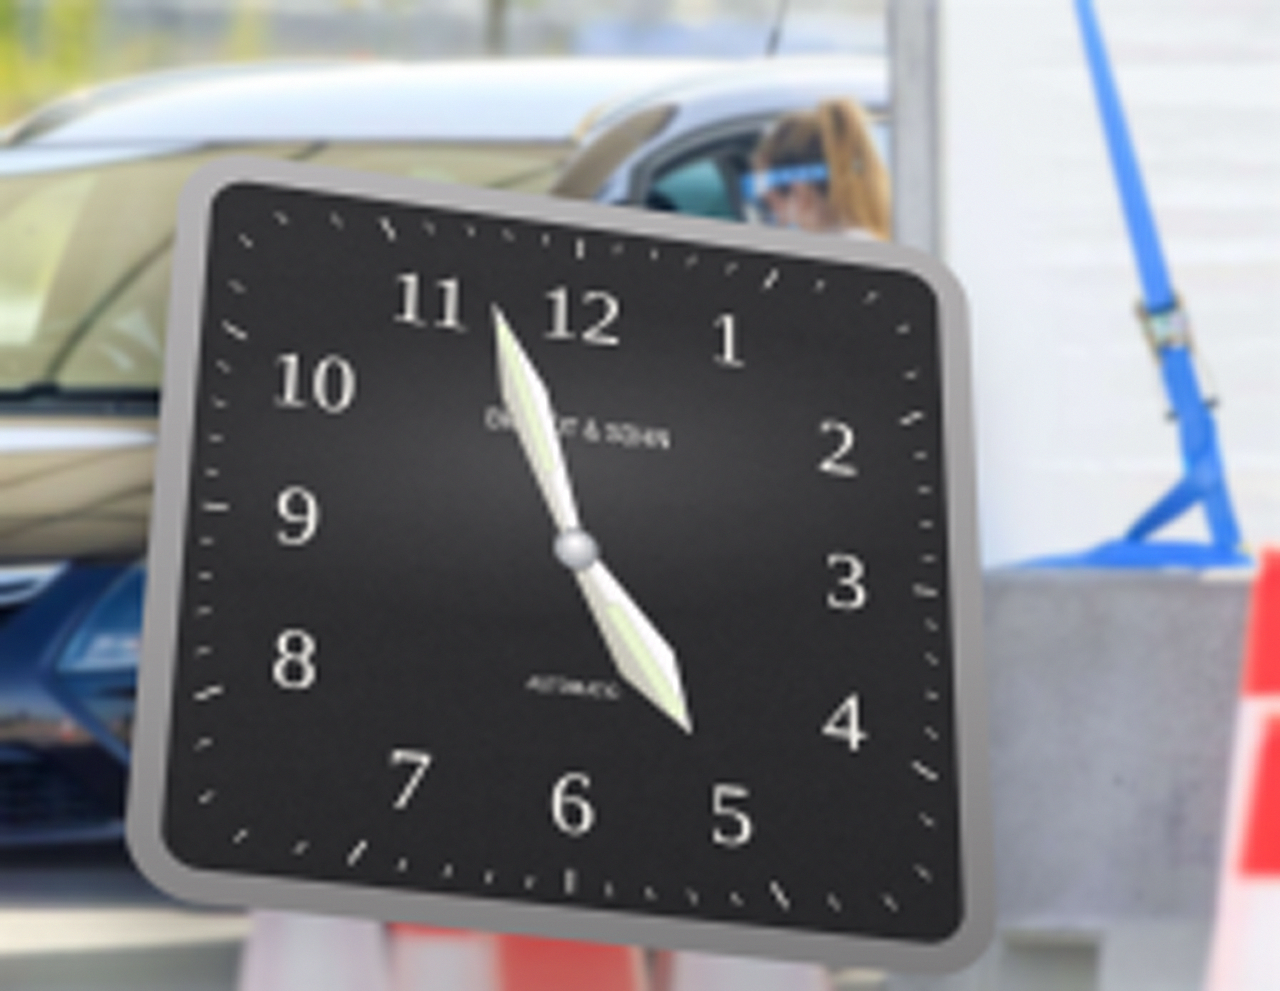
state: 4:57
